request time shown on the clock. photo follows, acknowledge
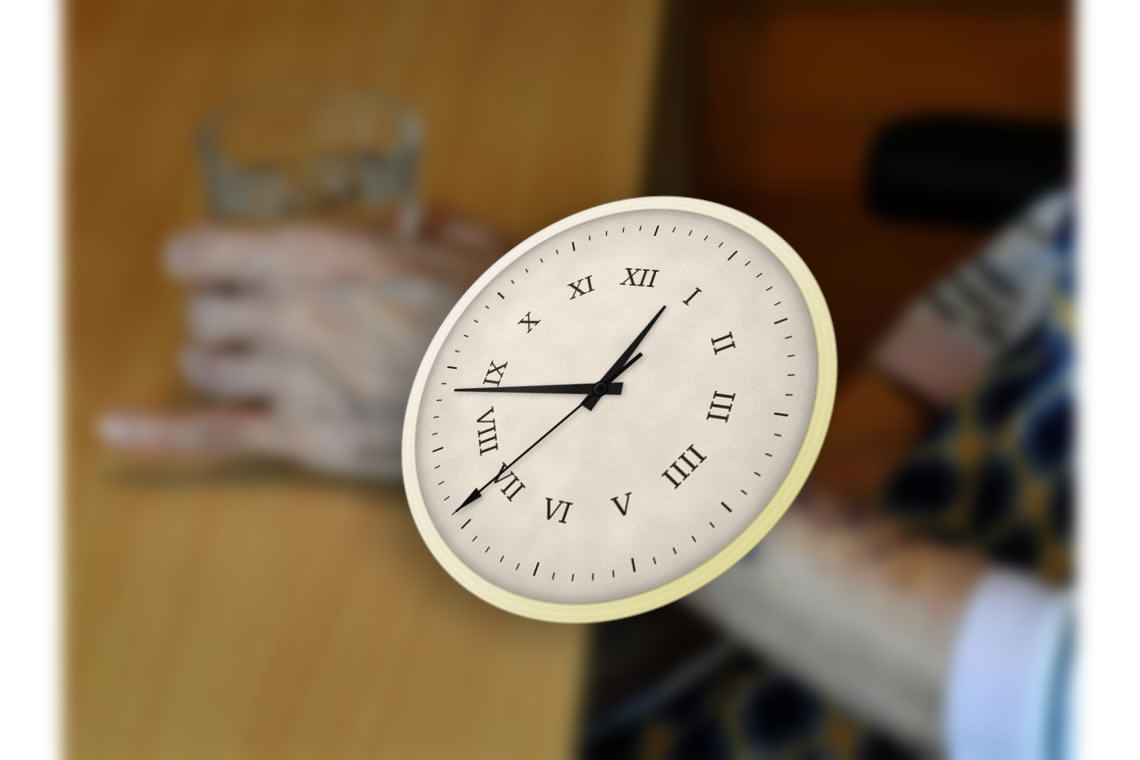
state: 12:43:36
